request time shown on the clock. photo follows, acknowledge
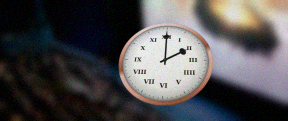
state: 2:00
